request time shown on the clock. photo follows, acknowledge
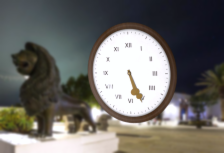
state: 5:26
